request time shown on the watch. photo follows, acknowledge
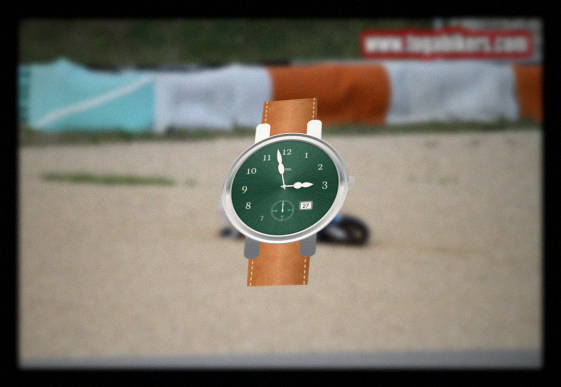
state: 2:58
